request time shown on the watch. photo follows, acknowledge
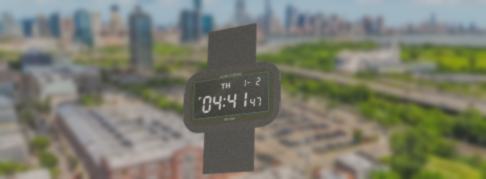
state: 4:41:47
